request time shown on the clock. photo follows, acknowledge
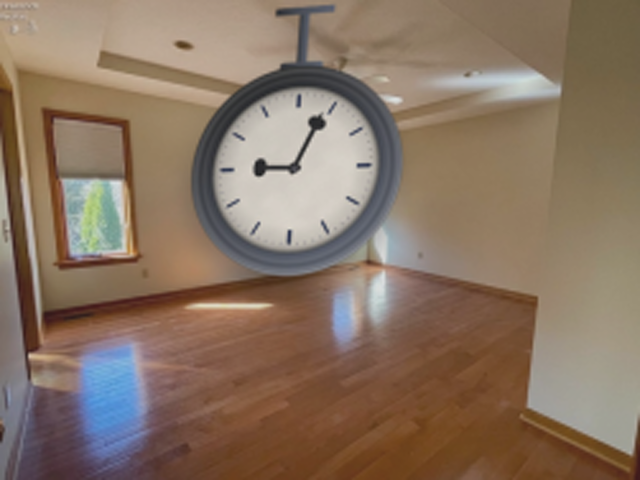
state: 9:04
